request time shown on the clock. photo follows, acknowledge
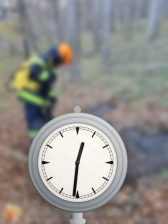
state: 12:31
